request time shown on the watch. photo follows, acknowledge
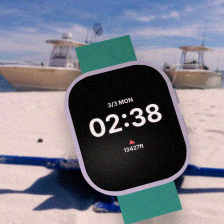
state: 2:38
